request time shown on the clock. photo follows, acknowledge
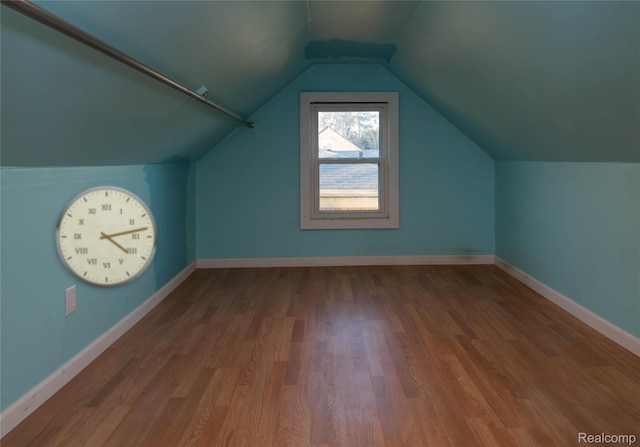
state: 4:13
